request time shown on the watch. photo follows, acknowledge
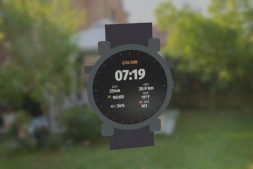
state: 7:19
